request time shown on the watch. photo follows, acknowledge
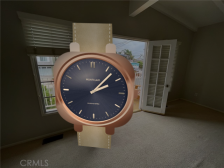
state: 2:07
